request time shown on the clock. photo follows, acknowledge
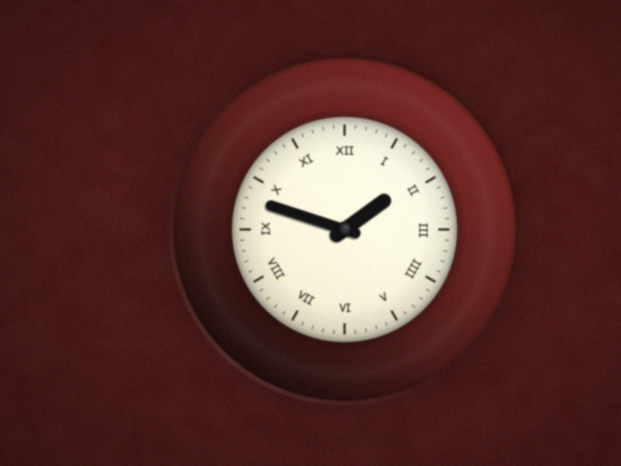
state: 1:48
